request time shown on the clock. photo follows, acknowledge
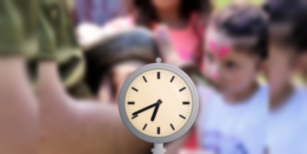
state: 6:41
